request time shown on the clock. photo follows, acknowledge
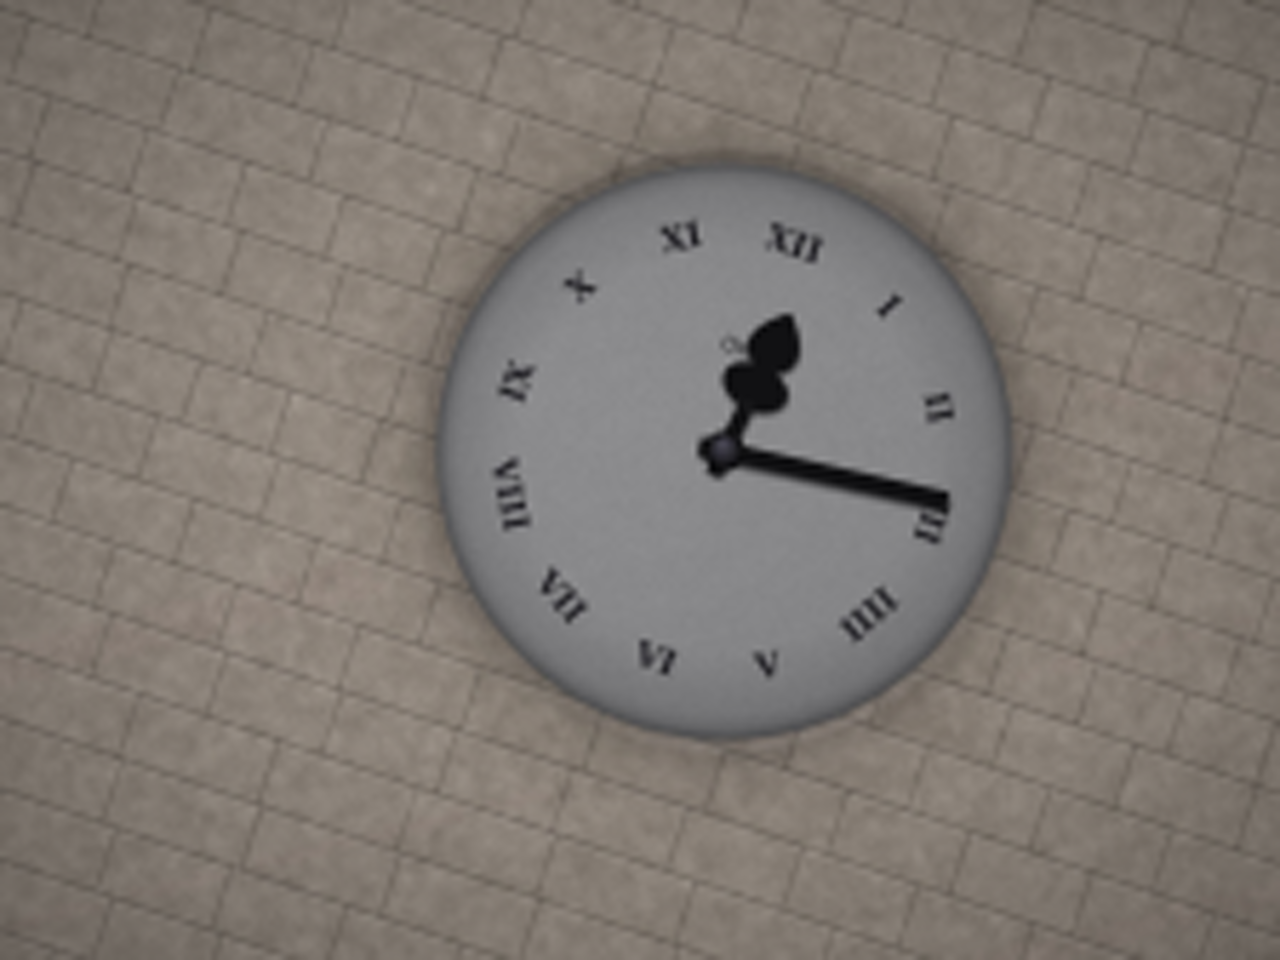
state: 12:14
